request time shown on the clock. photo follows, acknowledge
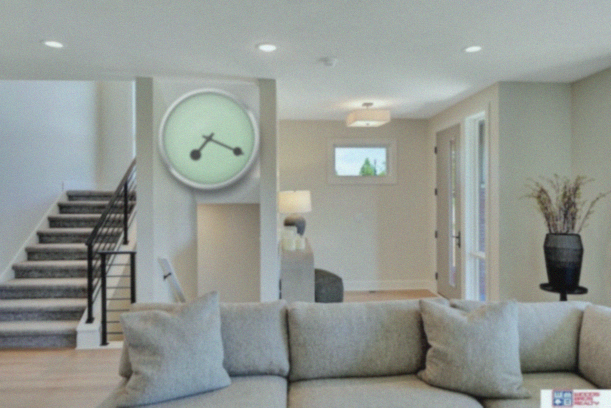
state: 7:19
